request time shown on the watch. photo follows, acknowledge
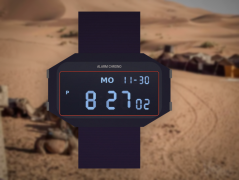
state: 8:27:02
